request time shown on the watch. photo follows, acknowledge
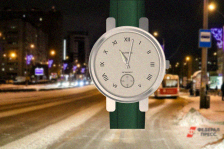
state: 11:02
